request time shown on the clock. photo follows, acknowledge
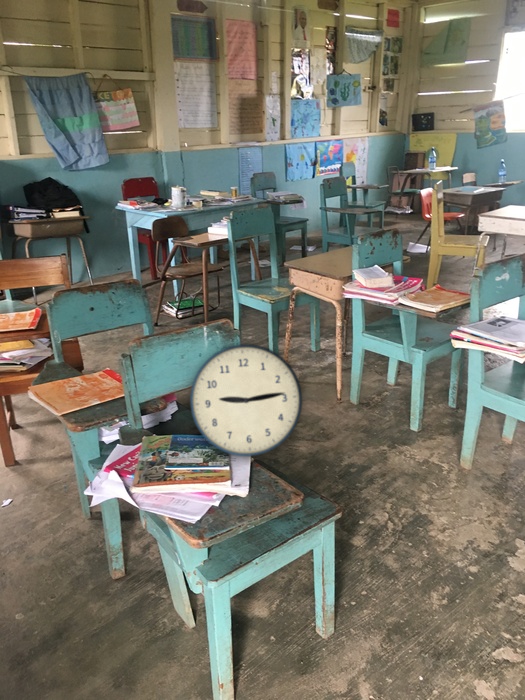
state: 9:14
